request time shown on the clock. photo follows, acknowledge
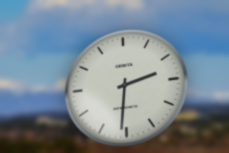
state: 2:31
